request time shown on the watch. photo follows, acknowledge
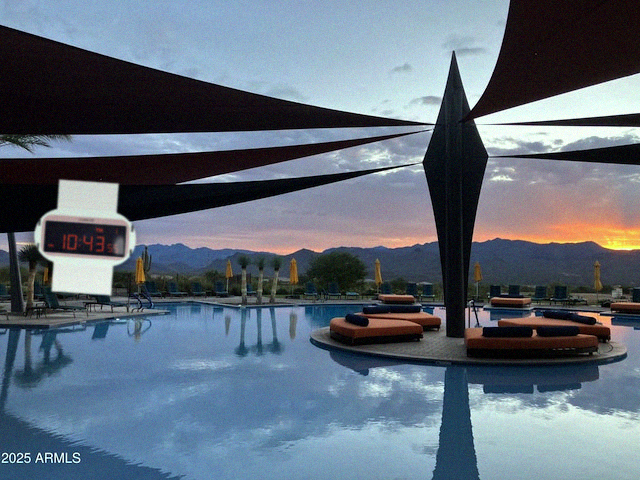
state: 10:43
